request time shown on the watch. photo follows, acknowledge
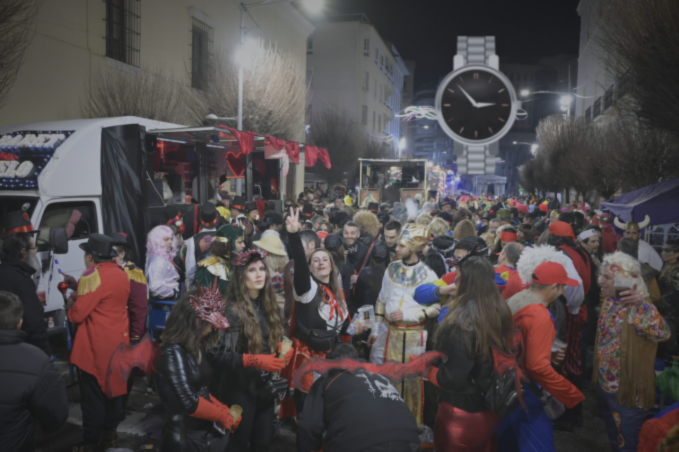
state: 2:53
